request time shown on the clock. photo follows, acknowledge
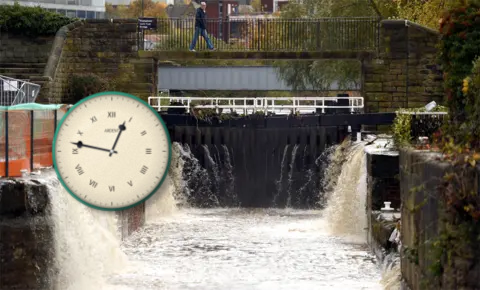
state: 12:47
